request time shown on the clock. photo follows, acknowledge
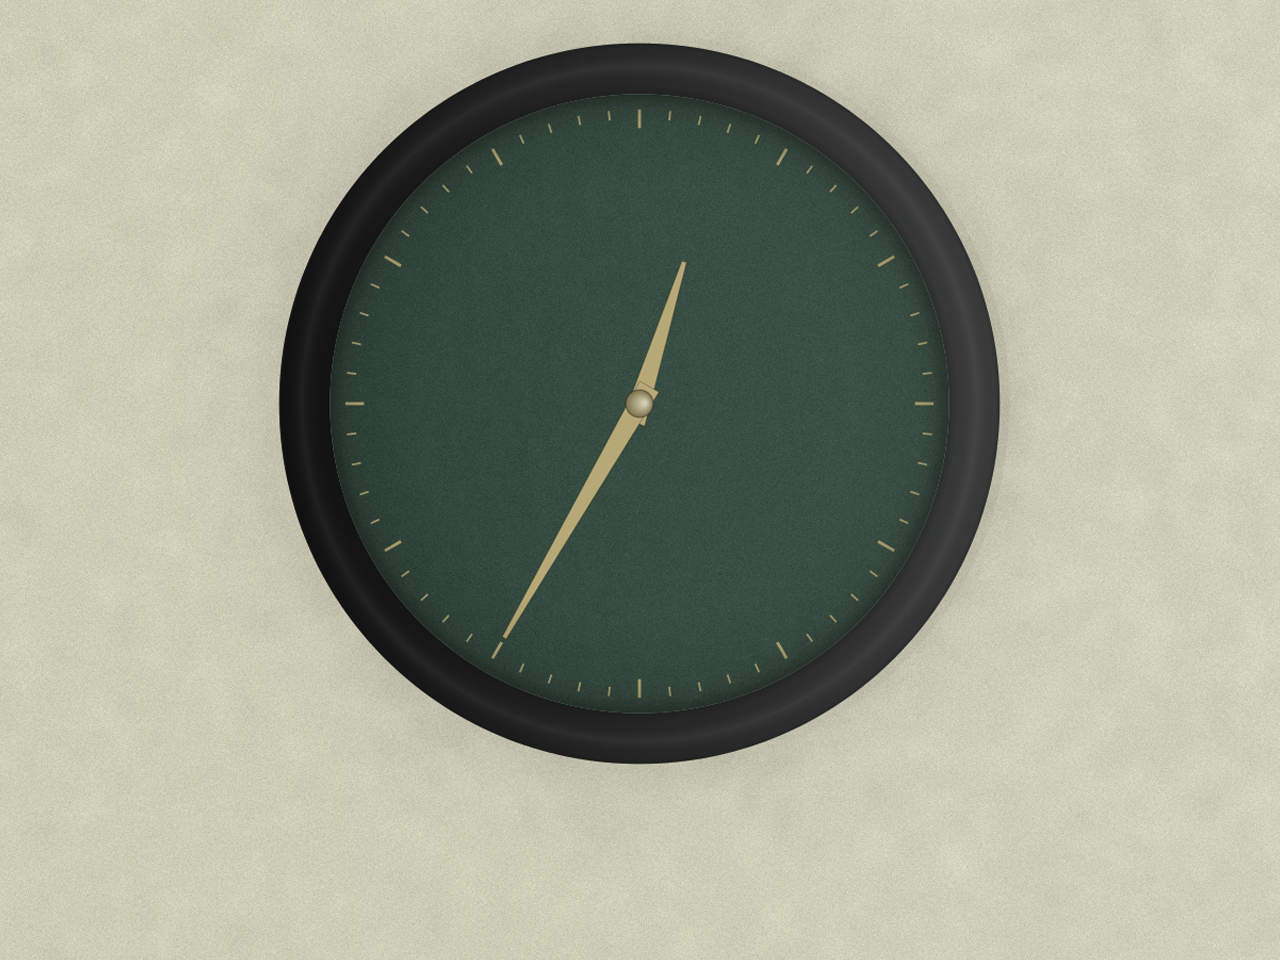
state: 12:35
